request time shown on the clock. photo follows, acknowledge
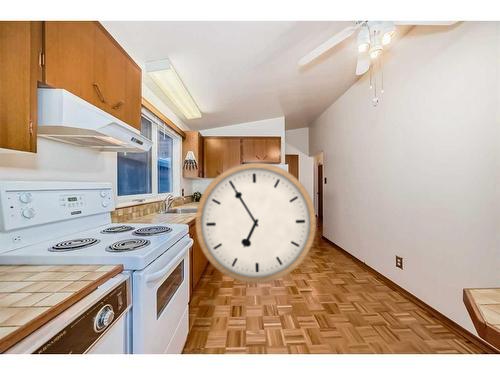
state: 6:55
